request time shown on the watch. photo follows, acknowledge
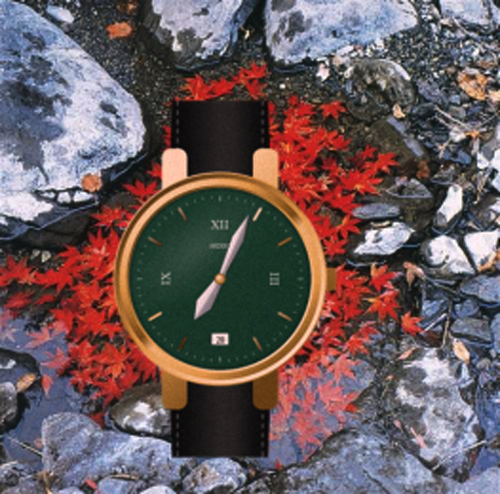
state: 7:04
